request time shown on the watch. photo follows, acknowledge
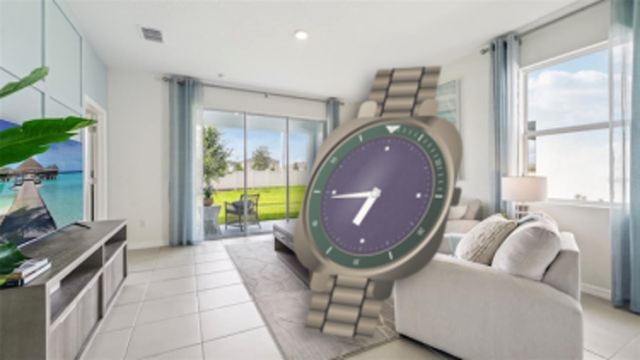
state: 6:44
